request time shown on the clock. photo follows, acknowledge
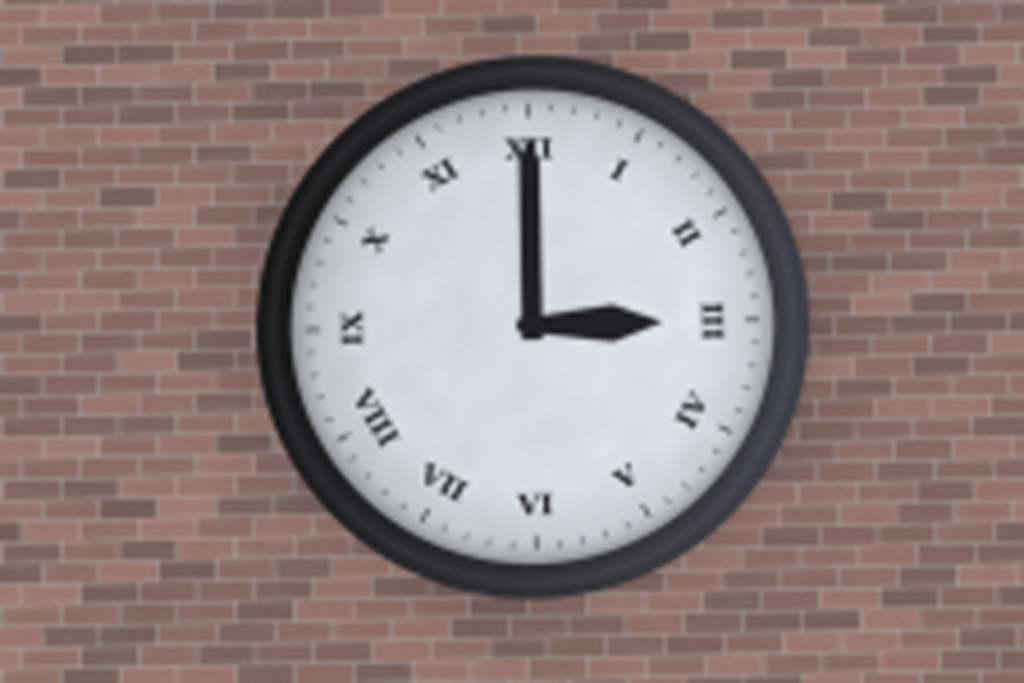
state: 3:00
